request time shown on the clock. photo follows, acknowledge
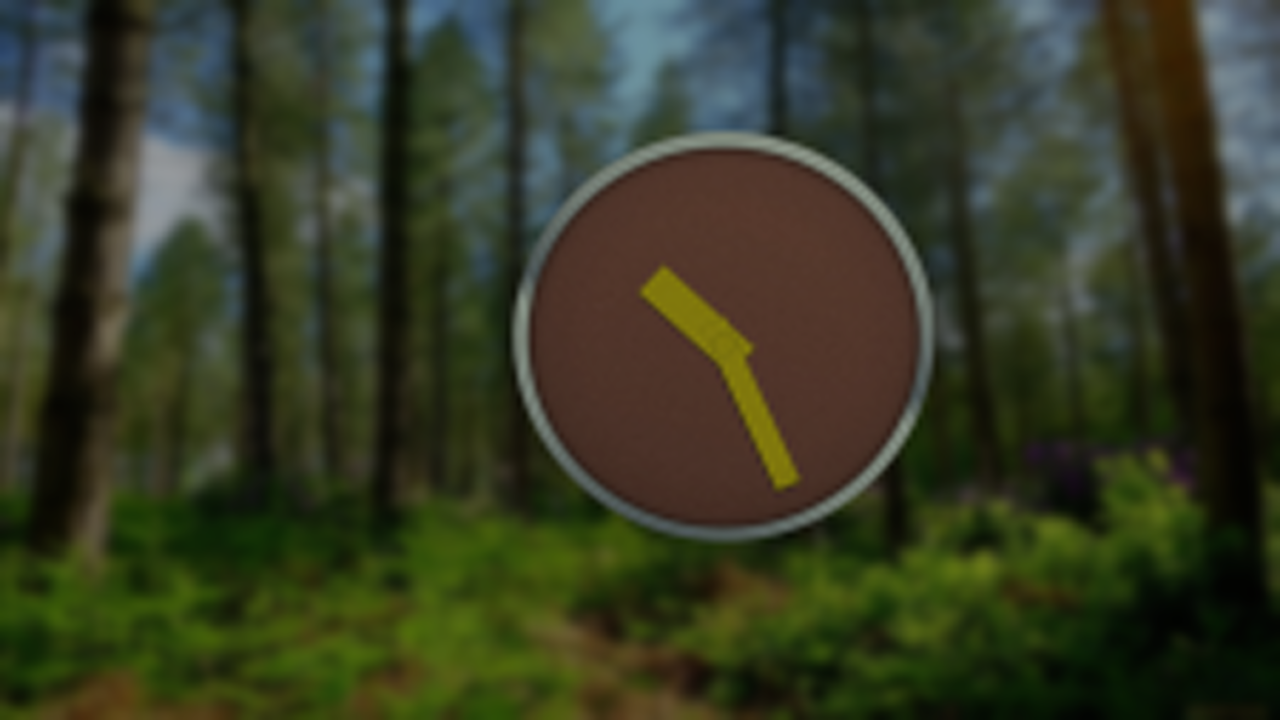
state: 10:26
